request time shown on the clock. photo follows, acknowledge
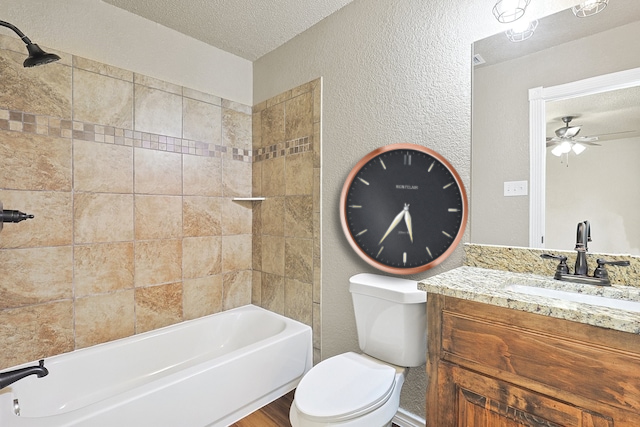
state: 5:36
